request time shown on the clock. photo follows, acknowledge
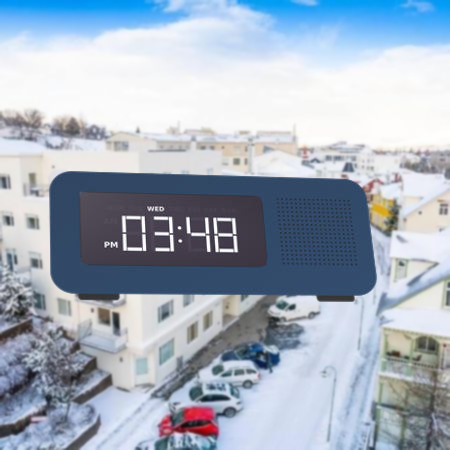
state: 3:48
